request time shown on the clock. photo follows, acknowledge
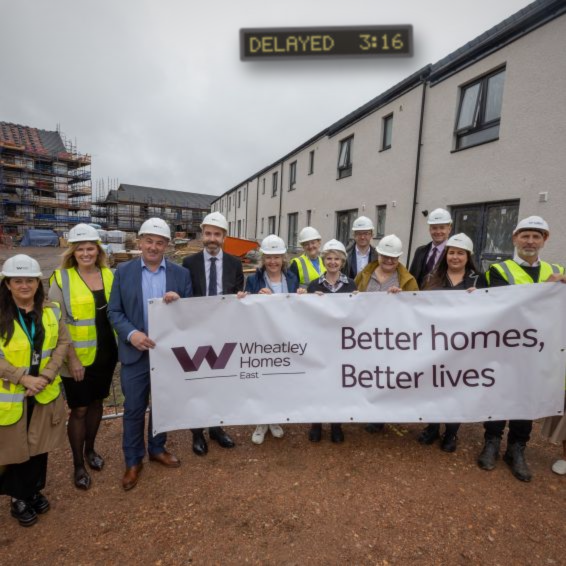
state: 3:16
